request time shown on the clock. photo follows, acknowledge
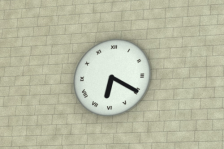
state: 6:20
